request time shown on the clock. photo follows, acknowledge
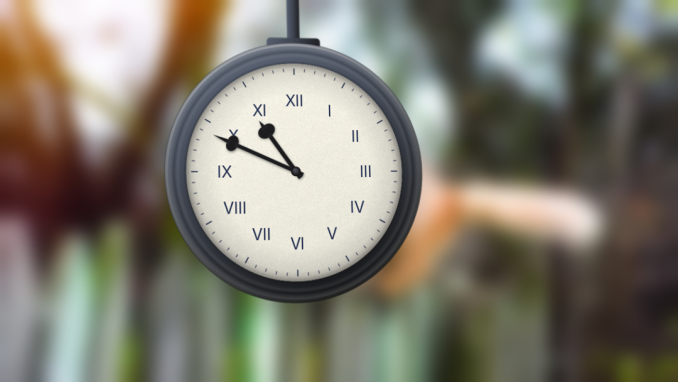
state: 10:49
